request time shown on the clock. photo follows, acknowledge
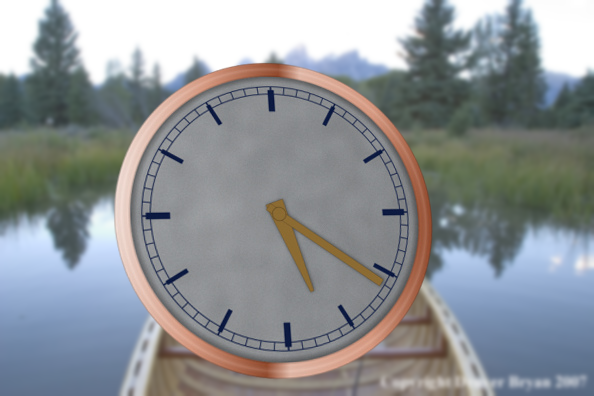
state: 5:21
